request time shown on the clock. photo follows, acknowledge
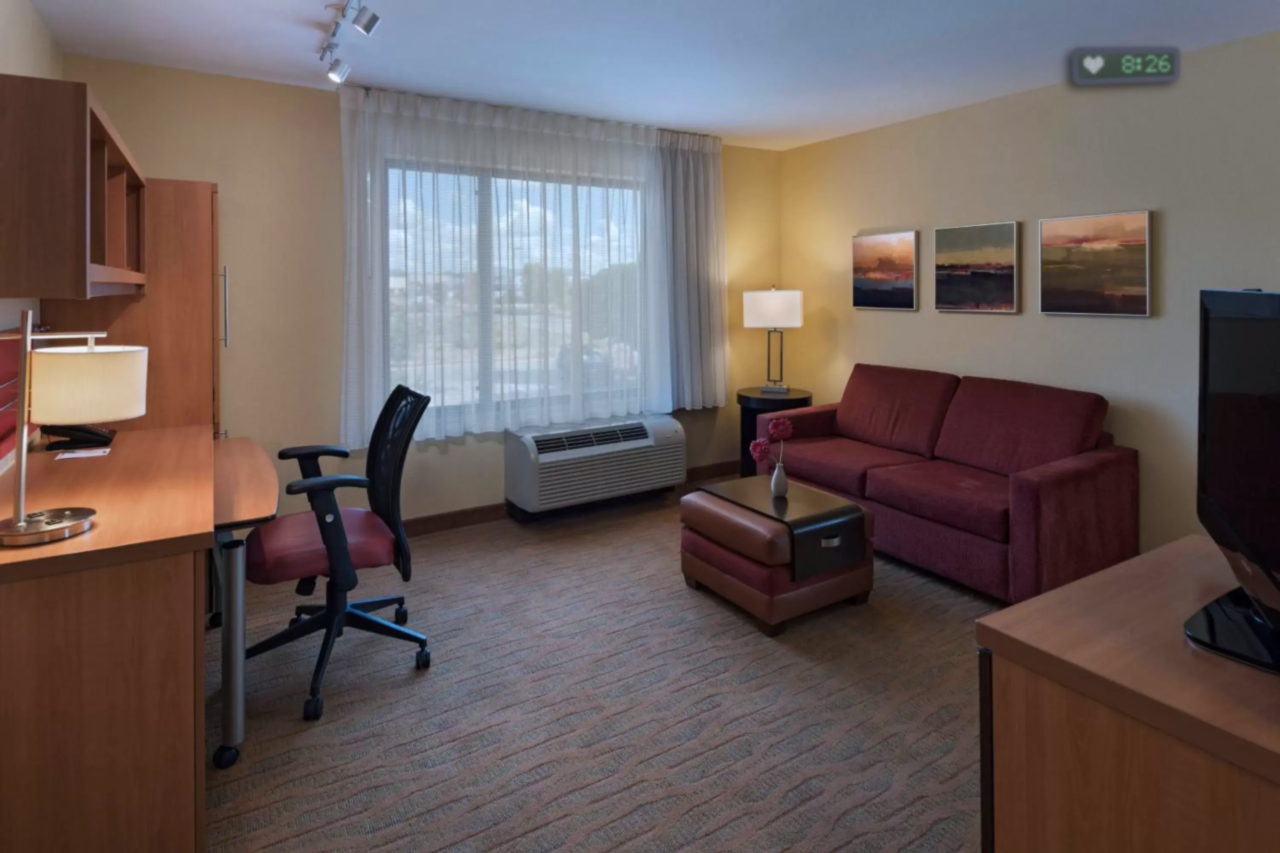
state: 8:26
